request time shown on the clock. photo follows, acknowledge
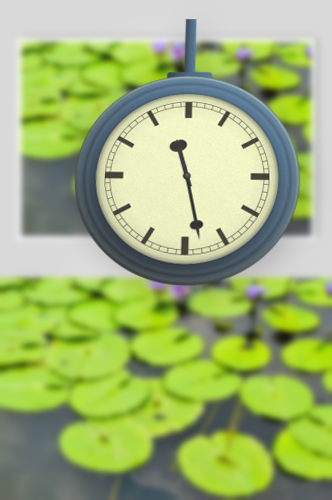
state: 11:28
